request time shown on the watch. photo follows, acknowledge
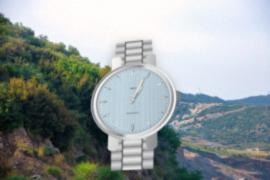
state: 1:04
